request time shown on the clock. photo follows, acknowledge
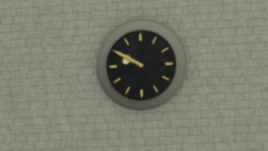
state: 9:50
